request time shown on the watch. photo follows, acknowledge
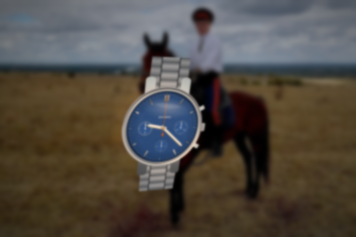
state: 9:22
